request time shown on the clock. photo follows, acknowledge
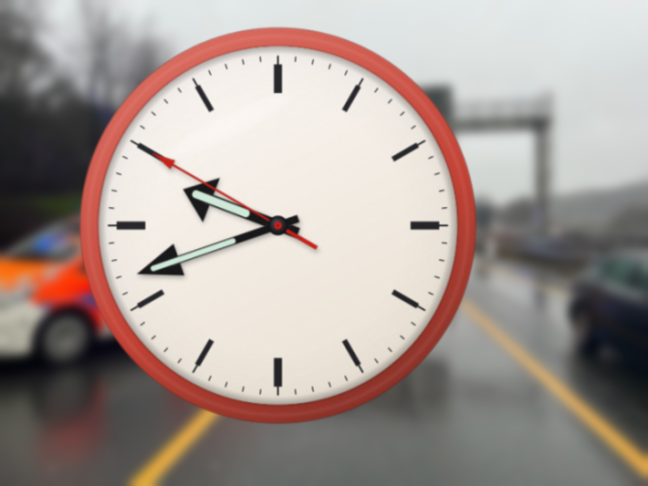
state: 9:41:50
